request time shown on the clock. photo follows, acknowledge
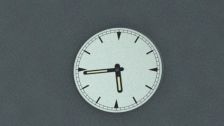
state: 5:44
